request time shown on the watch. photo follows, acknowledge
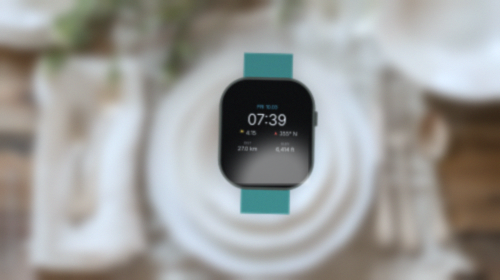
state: 7:39
